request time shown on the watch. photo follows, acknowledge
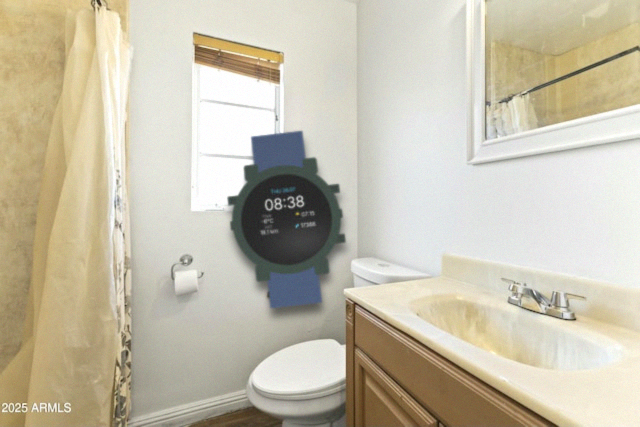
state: 8:38
